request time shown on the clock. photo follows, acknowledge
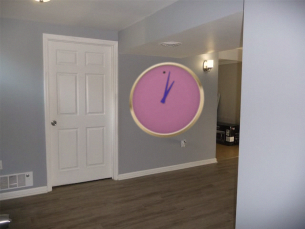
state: 1:02
